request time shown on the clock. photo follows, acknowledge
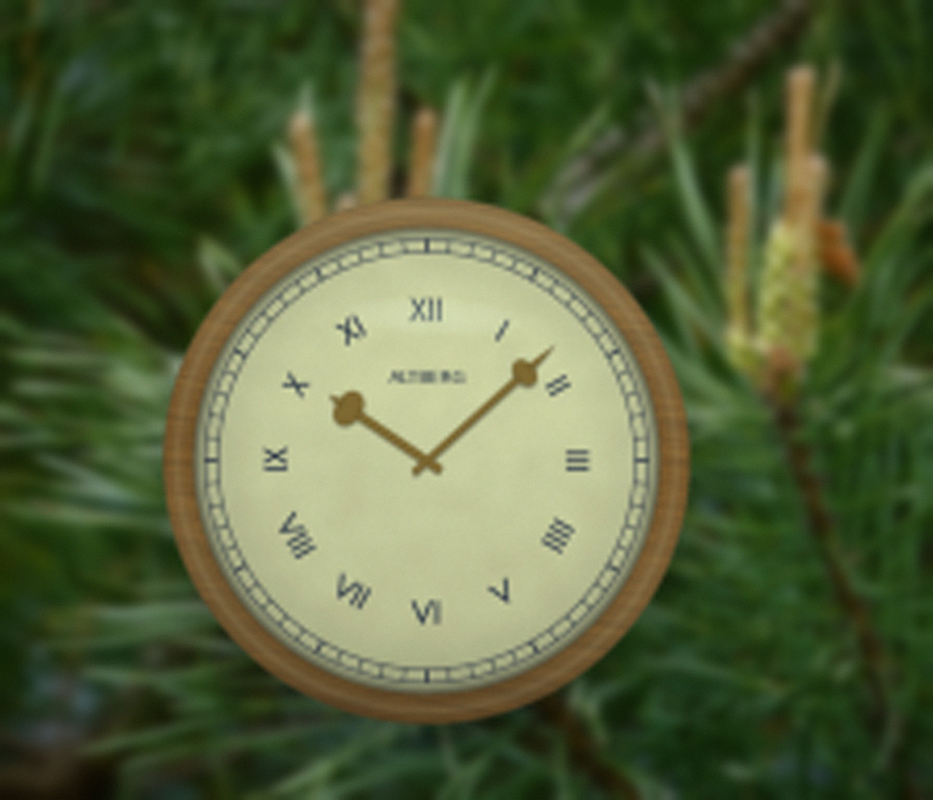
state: 10:08
